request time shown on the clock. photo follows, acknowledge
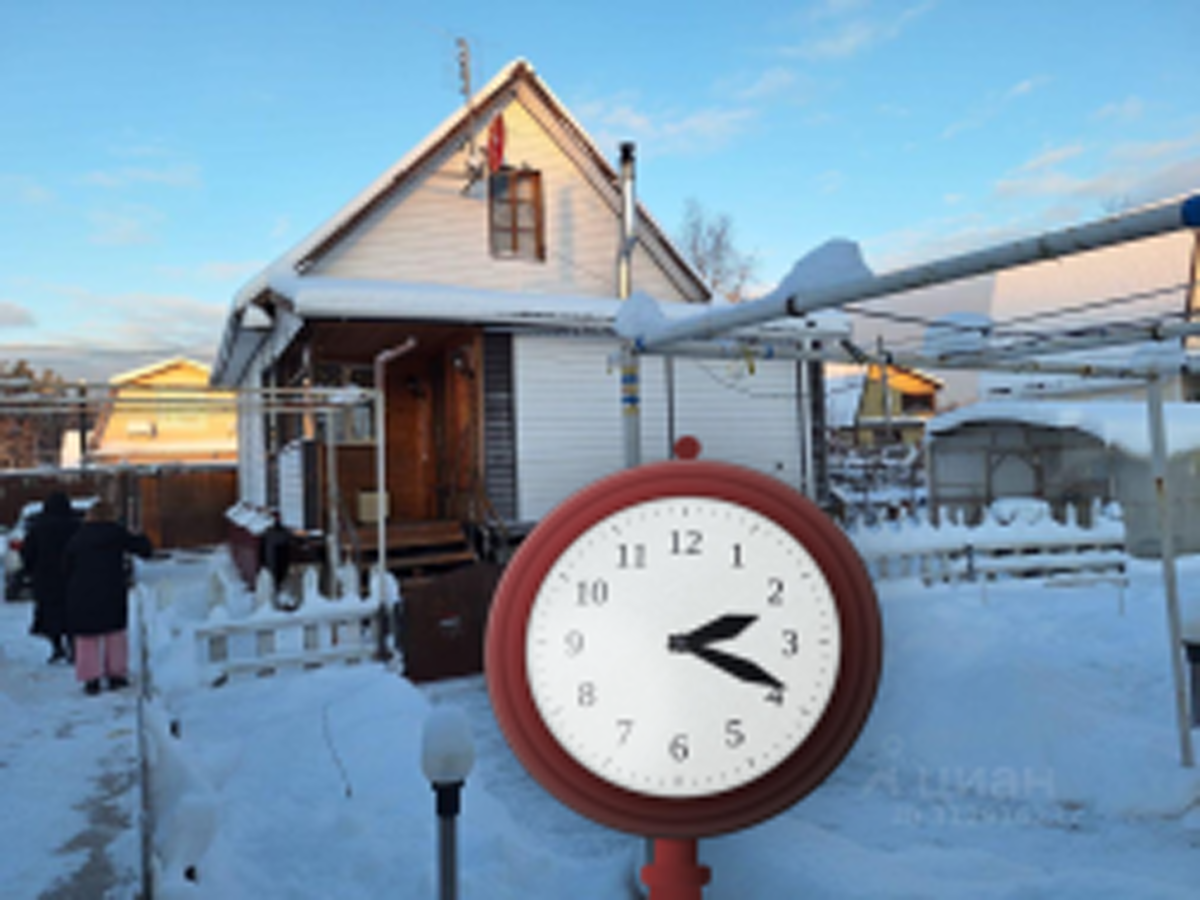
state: 2:19
